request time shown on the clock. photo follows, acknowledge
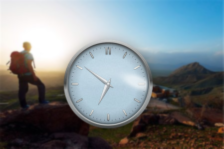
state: 6:51
